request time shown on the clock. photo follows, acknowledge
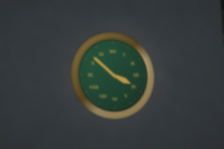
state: 3:52
